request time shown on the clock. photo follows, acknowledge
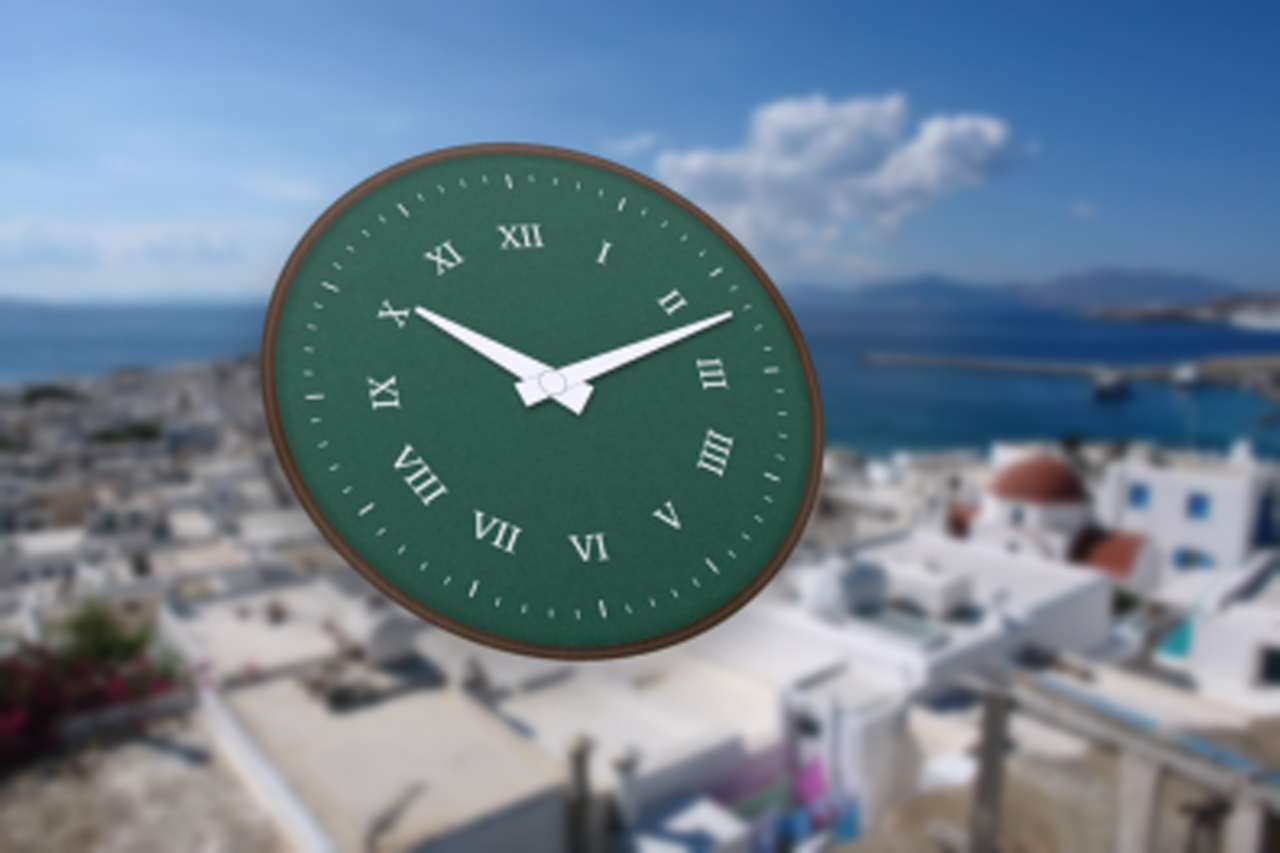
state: 10:12
